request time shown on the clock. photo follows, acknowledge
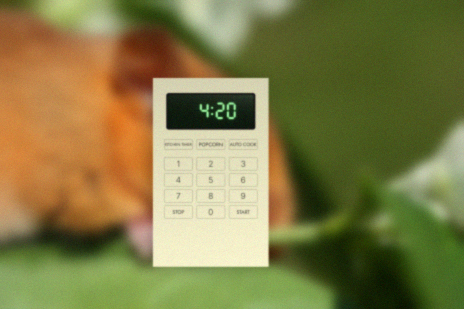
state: 4:20
